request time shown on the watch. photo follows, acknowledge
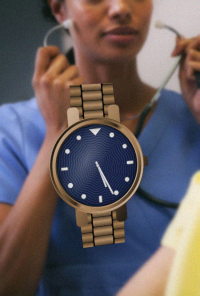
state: 5:26
